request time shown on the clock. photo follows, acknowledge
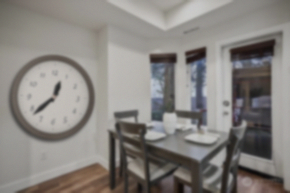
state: 12:38
